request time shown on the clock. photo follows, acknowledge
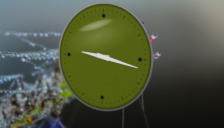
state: 9:17
